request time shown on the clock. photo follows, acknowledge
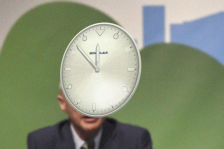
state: 11:52
